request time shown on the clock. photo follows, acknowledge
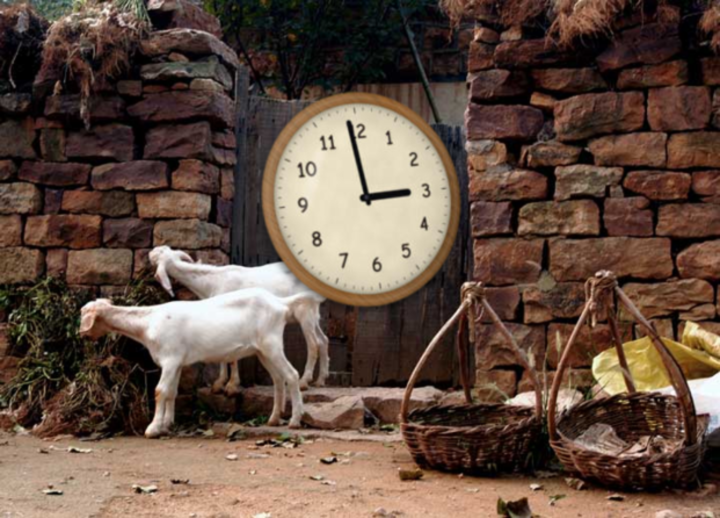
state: 2:59
